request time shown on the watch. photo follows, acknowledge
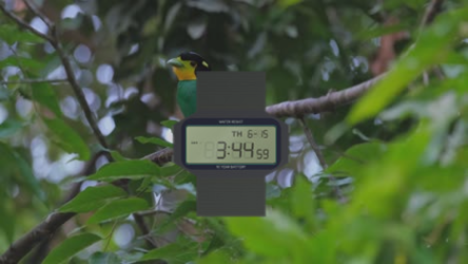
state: 3:44:59
